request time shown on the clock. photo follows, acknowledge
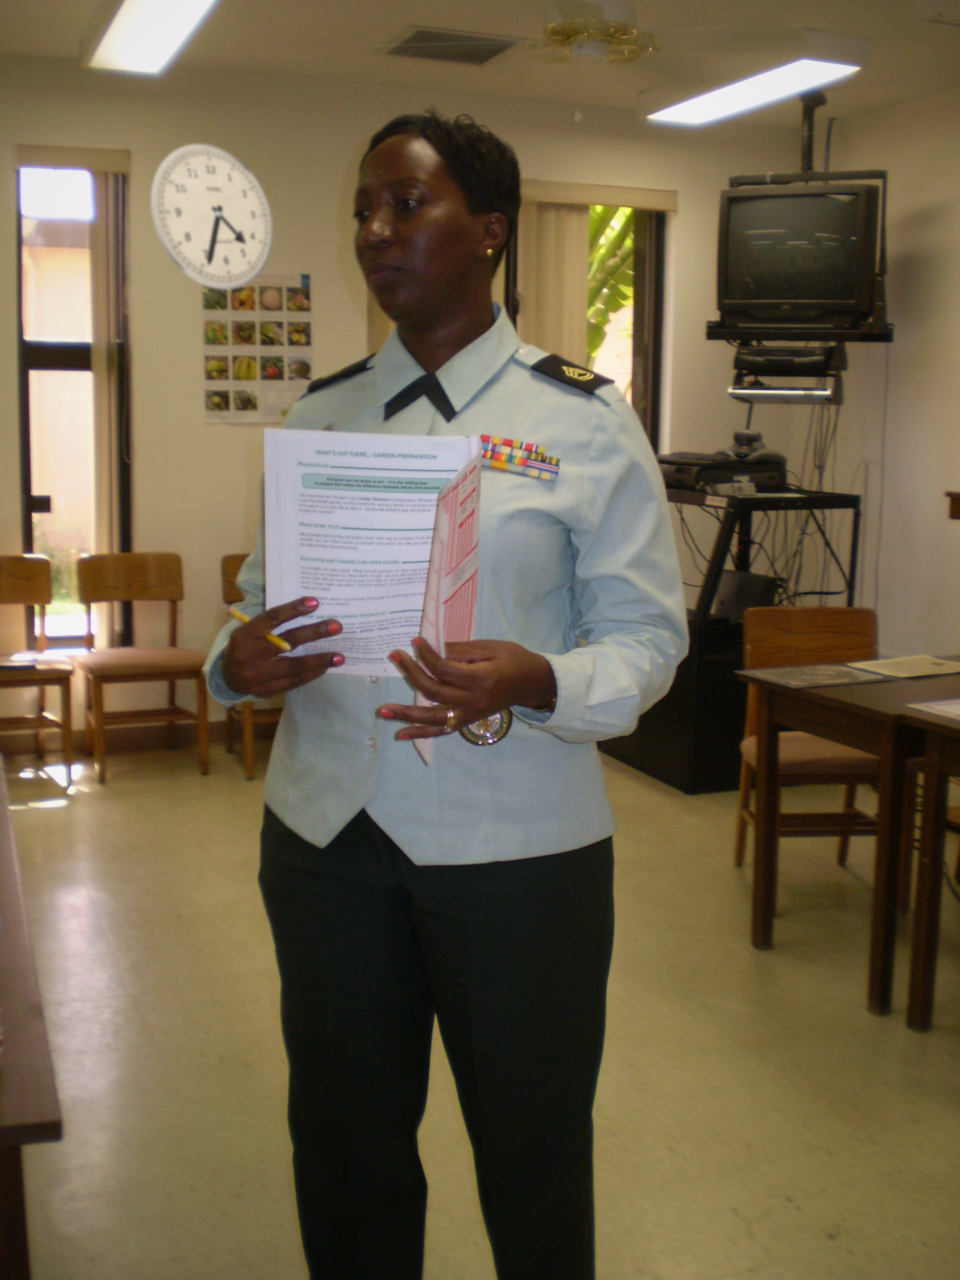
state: 4:34
